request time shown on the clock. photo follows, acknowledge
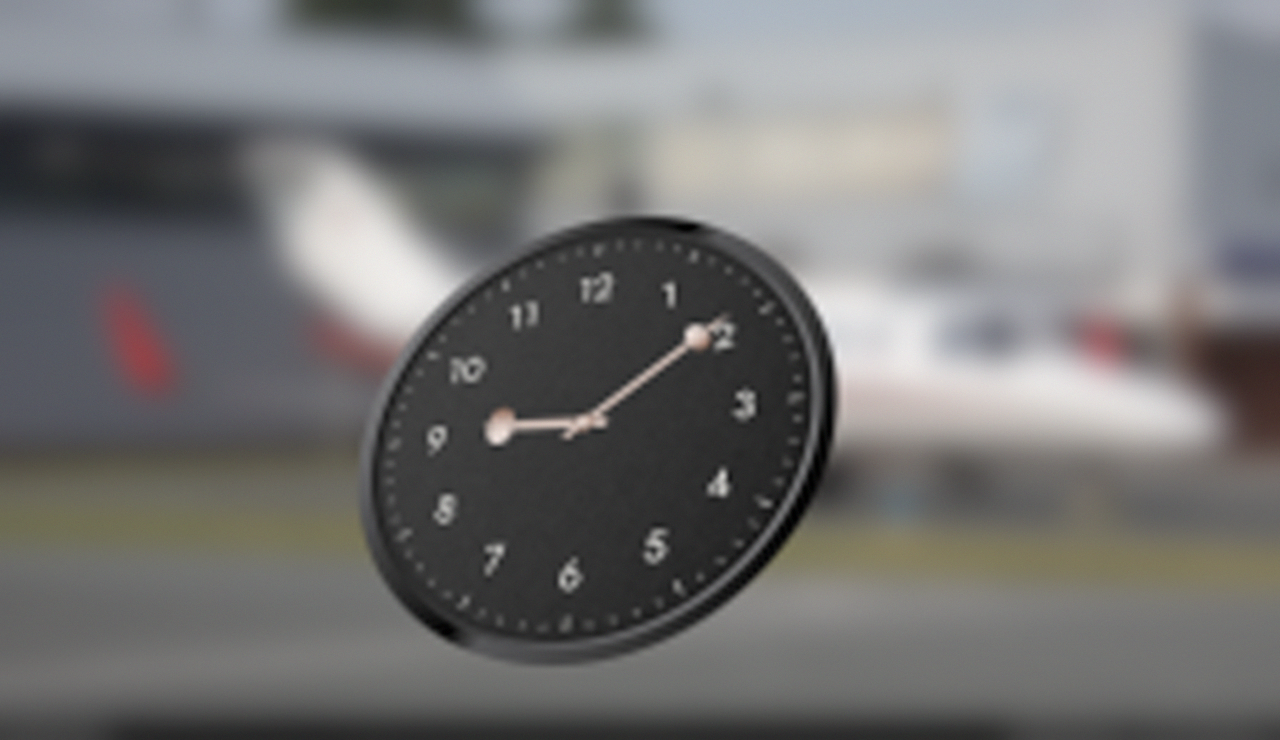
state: 9:09
